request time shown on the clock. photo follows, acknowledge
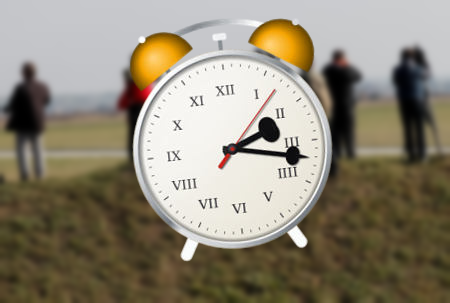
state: 2:17:07
